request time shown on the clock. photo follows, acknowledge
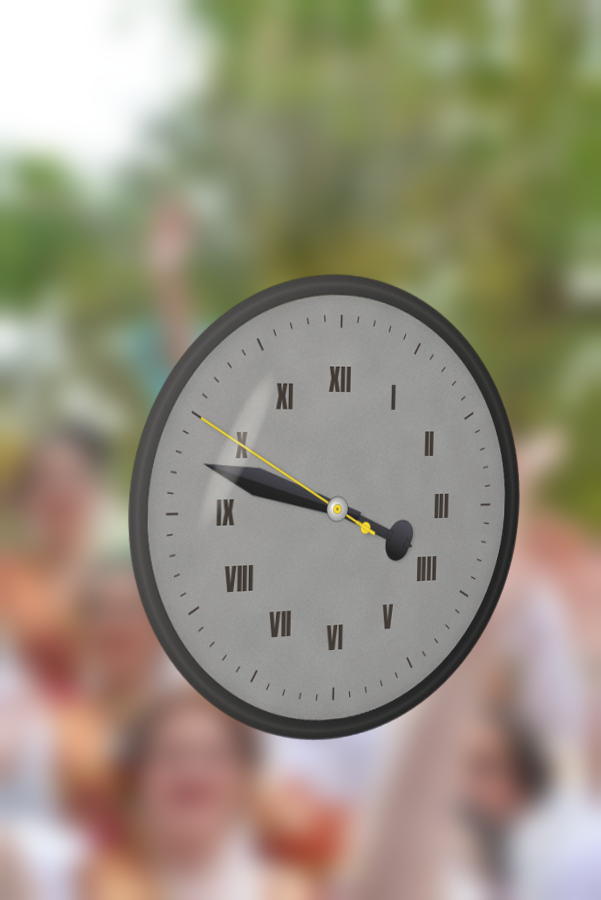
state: 3:47:50
